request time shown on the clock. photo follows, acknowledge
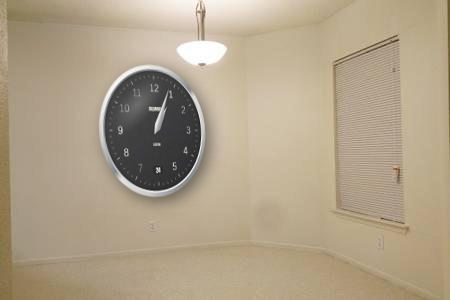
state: 1:04
